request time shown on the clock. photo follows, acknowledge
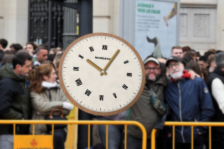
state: 10:05
